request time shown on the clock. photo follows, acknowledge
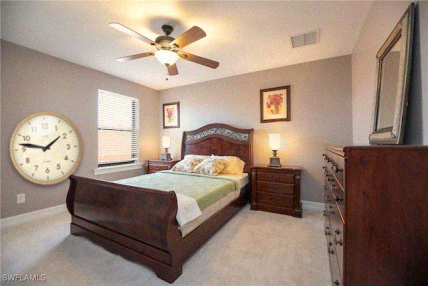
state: 1:47
